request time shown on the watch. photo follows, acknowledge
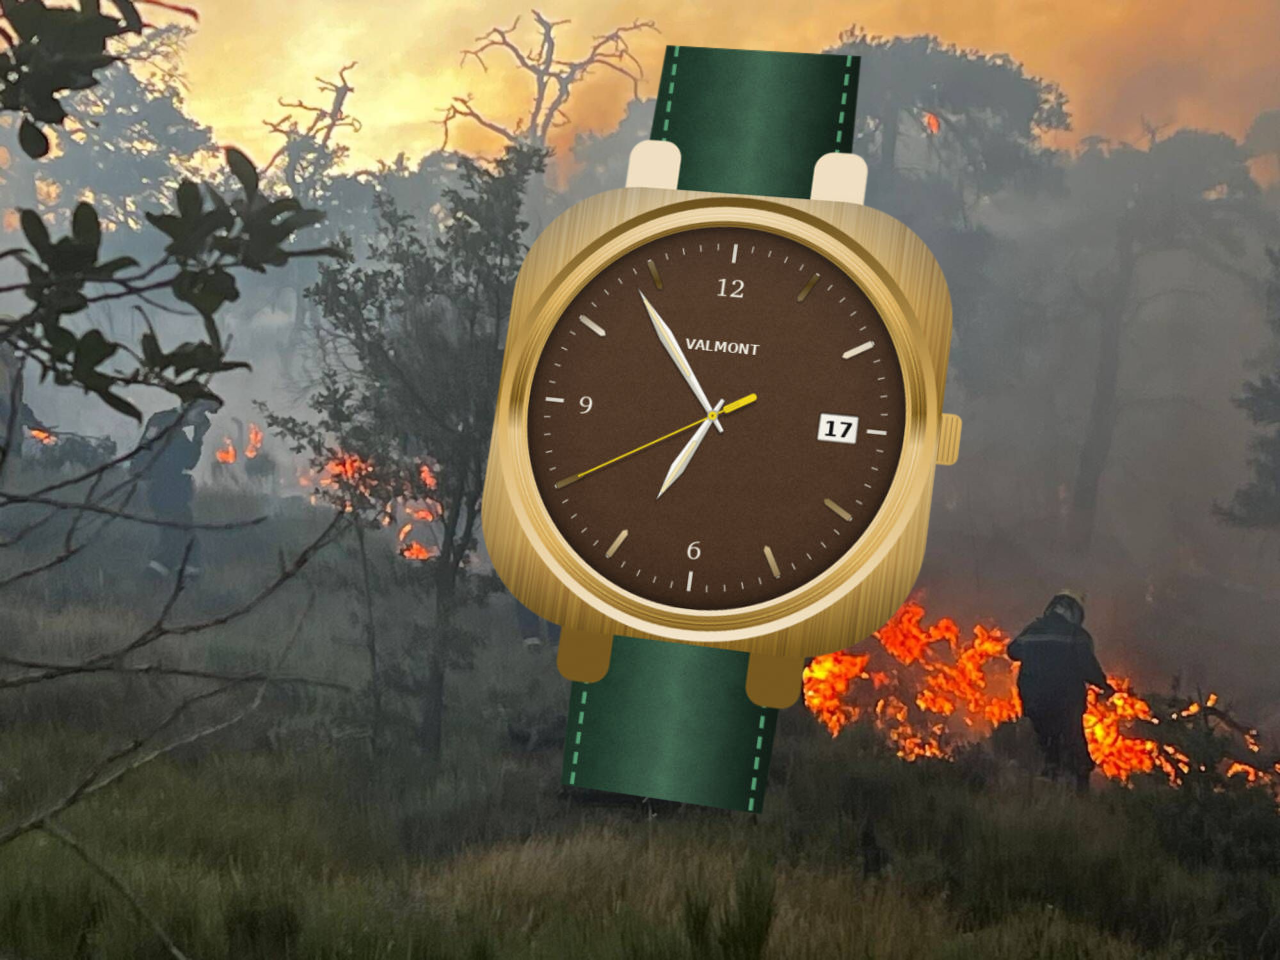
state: 6:53:40
